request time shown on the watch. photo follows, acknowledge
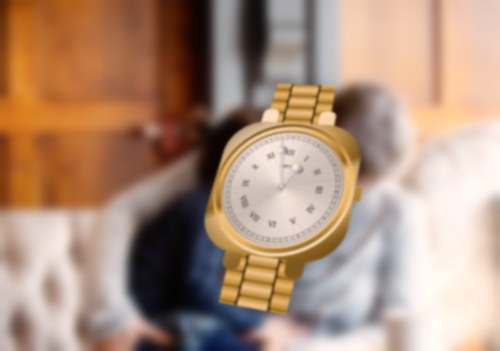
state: 12:58
